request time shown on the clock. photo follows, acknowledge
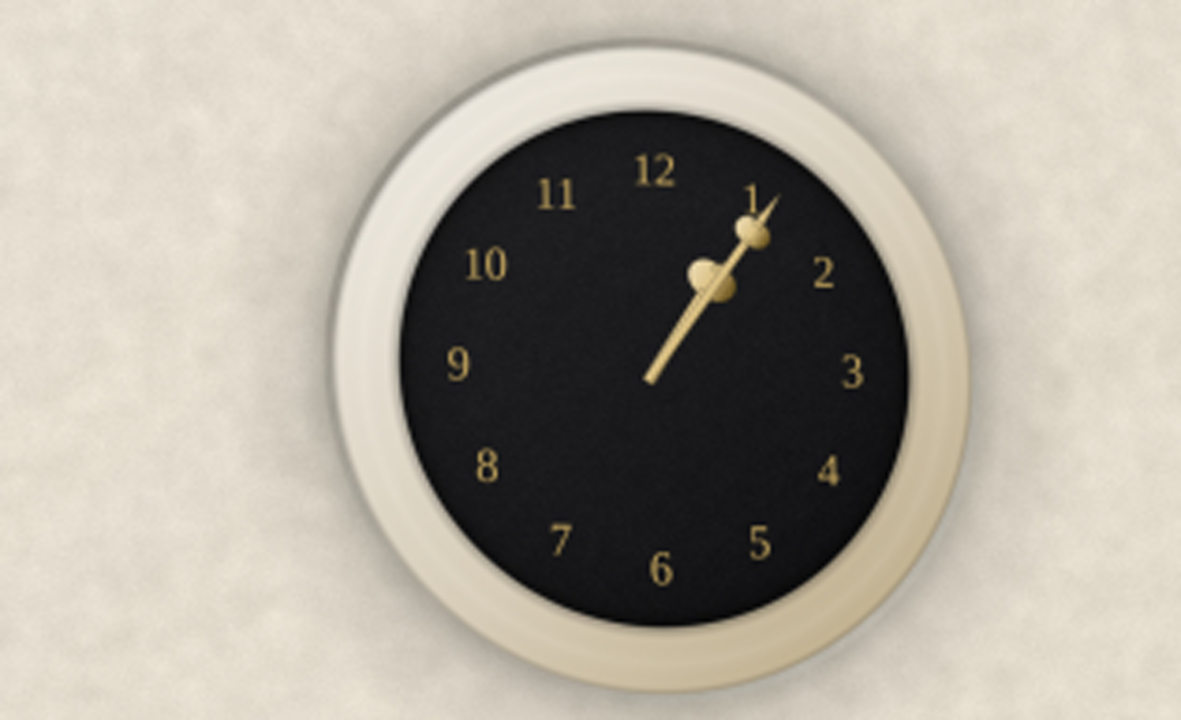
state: 1:06
